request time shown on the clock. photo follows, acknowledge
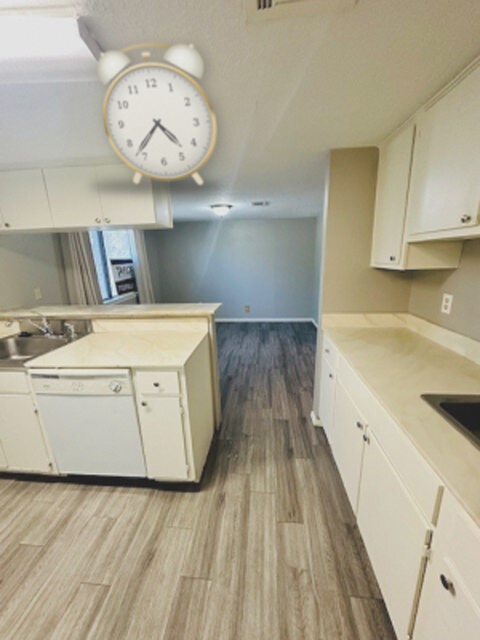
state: 4:37
